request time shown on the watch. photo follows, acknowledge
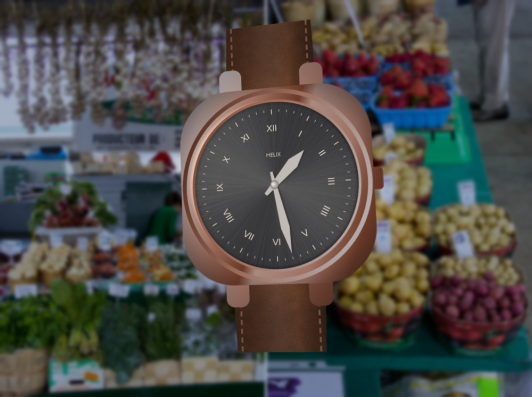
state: 1:28
